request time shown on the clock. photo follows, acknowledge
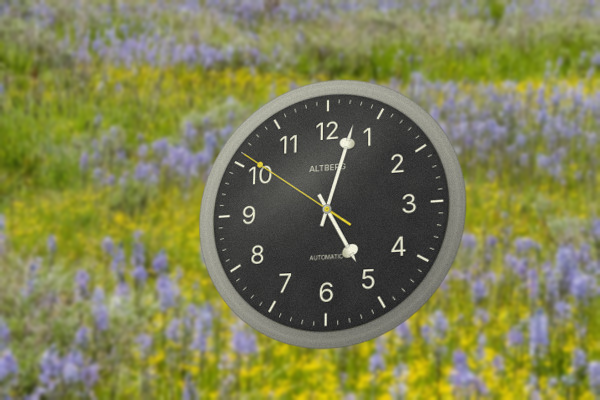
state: 5:02:51
